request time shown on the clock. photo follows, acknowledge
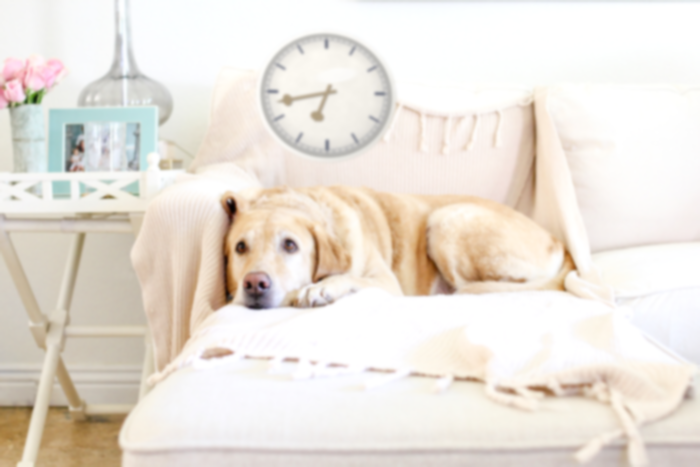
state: 6:43
